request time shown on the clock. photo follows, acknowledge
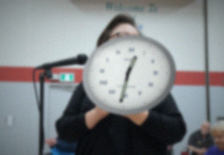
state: 12:31
